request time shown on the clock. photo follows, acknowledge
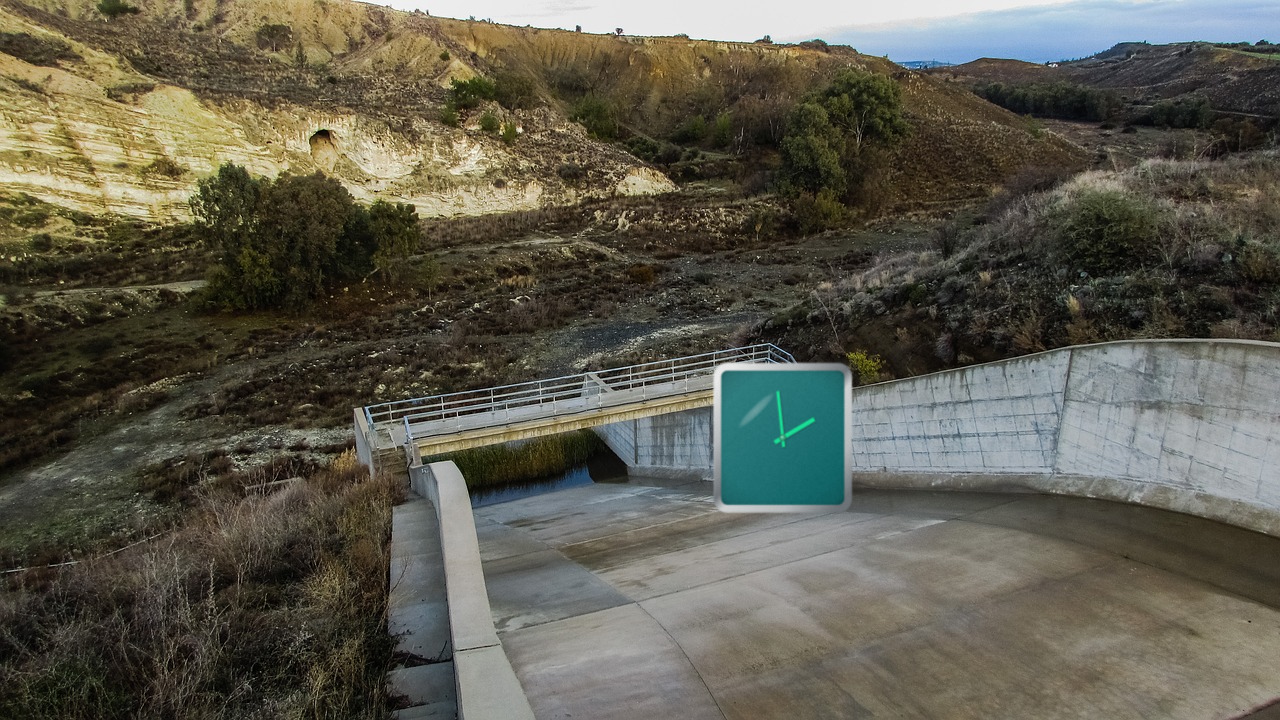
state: 1:59
